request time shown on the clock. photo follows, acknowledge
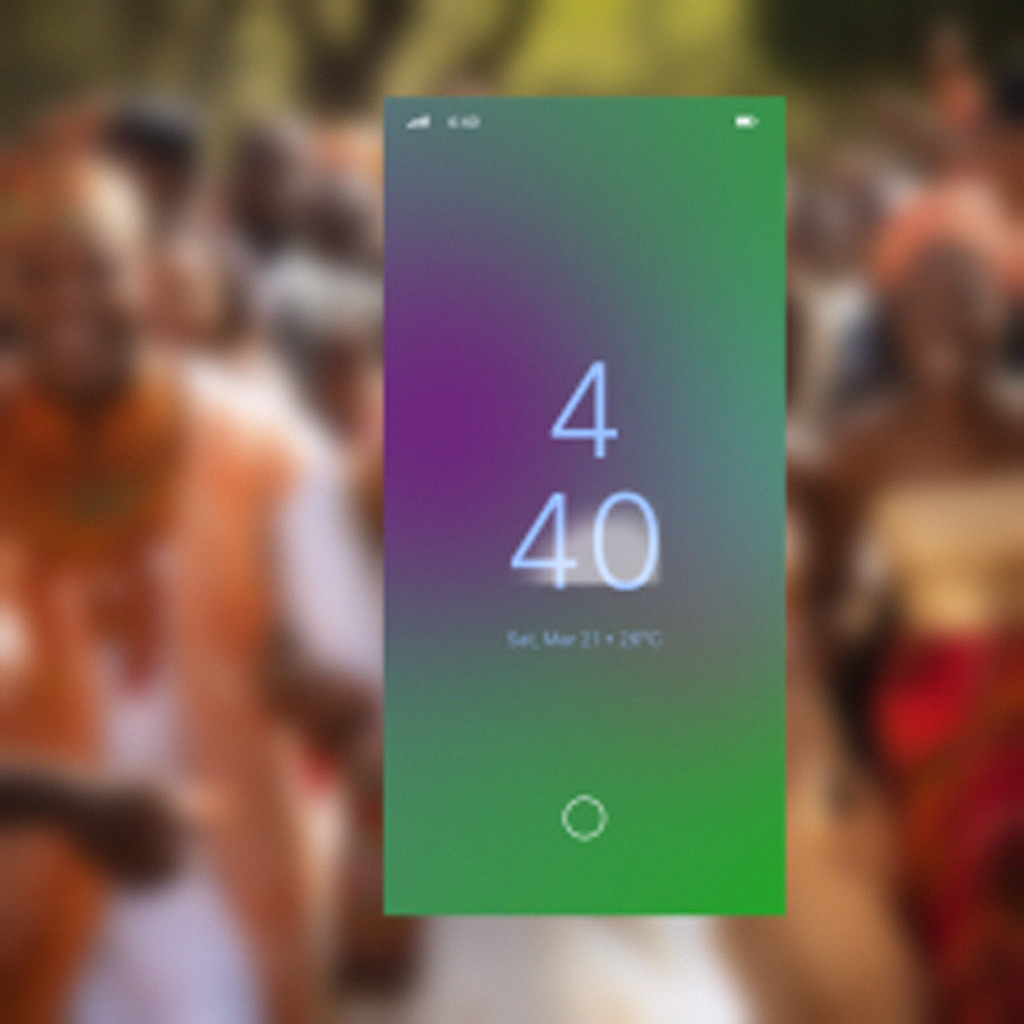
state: 4:40
